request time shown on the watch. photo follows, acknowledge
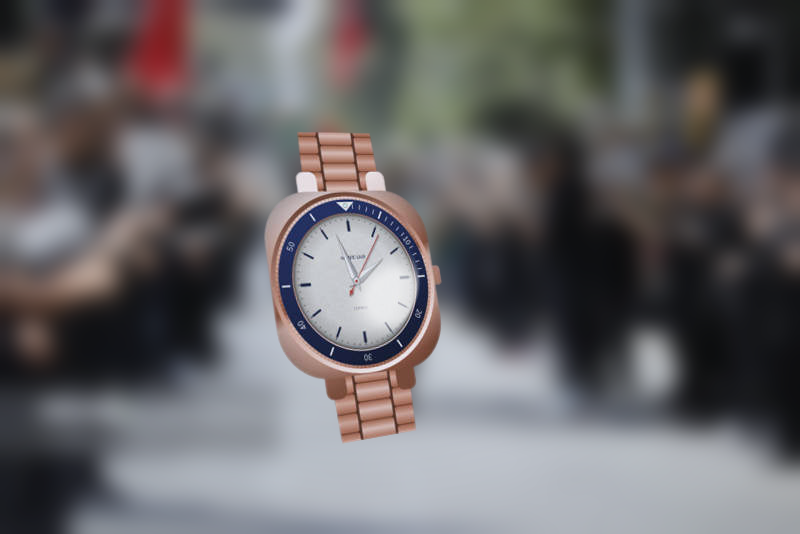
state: 1:57:06
